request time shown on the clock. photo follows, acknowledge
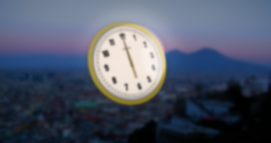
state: 6:00
